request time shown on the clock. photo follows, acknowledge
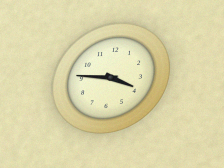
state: 3:46
